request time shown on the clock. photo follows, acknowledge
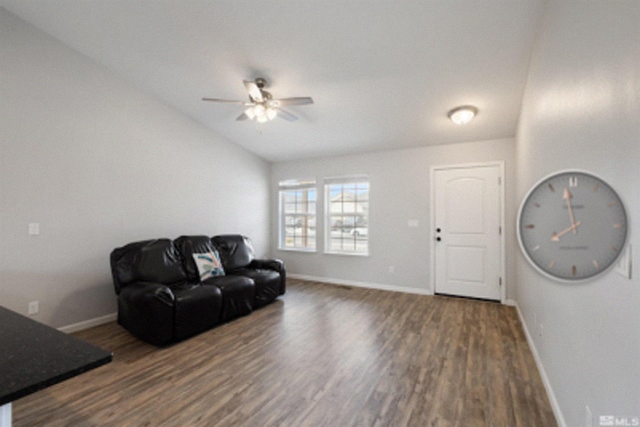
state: 7:58
